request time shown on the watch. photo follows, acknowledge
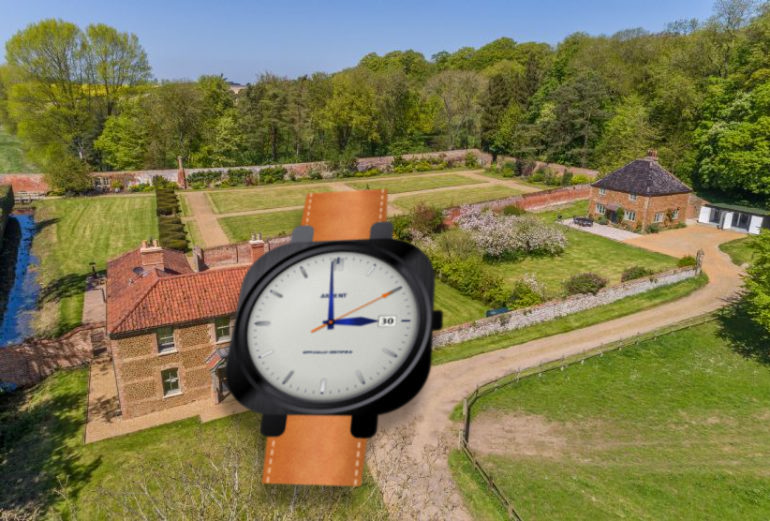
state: 2:59:10
